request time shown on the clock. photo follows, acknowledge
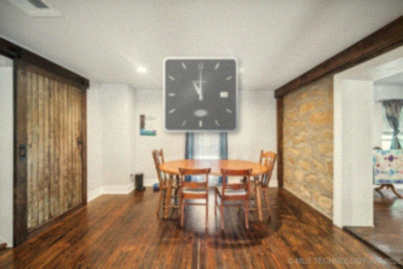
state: 11:00
